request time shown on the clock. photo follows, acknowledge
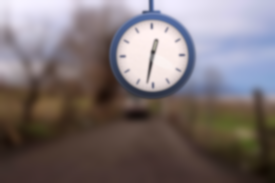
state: 12:32
